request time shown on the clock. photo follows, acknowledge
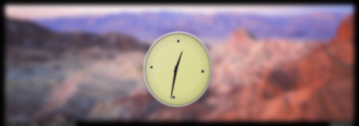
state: 12:31
